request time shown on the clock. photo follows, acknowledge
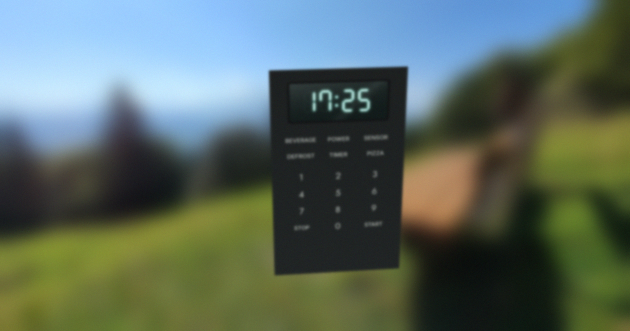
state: 17:25
